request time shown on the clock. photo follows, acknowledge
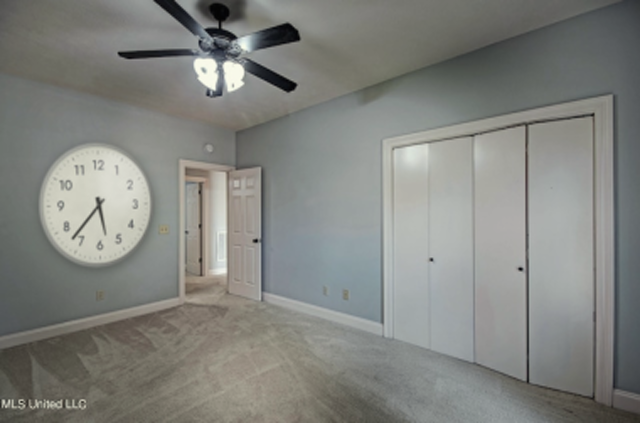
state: 5:37
